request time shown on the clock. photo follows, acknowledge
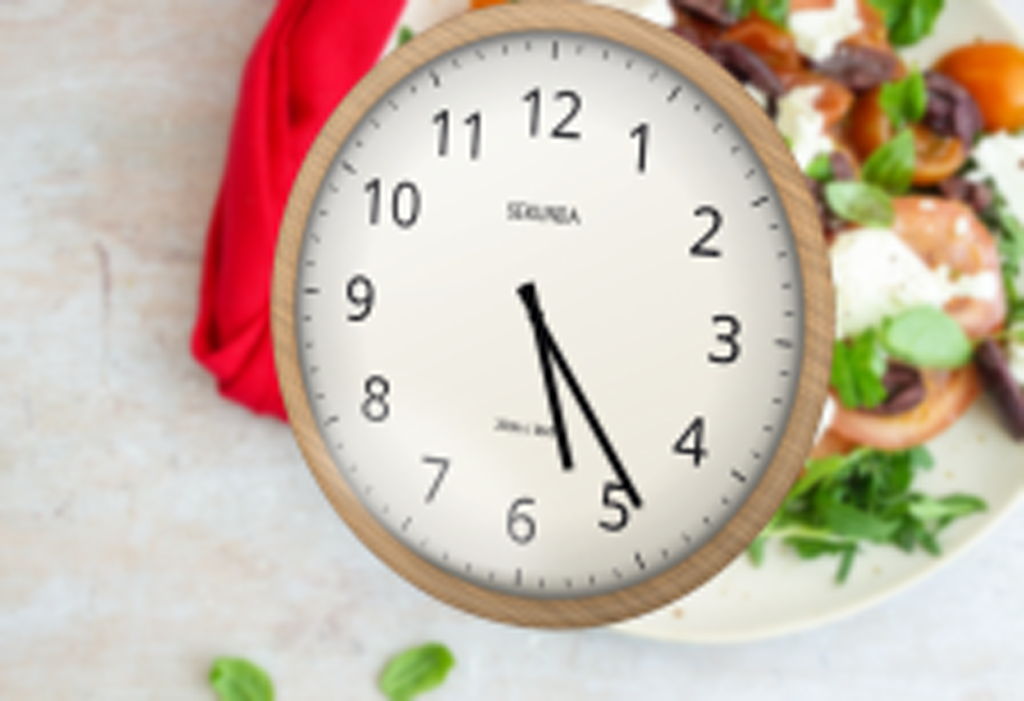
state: 5:24
